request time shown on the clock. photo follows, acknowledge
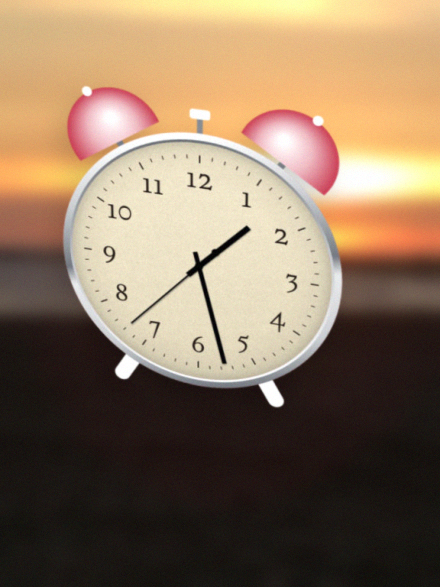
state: 1:27:37
